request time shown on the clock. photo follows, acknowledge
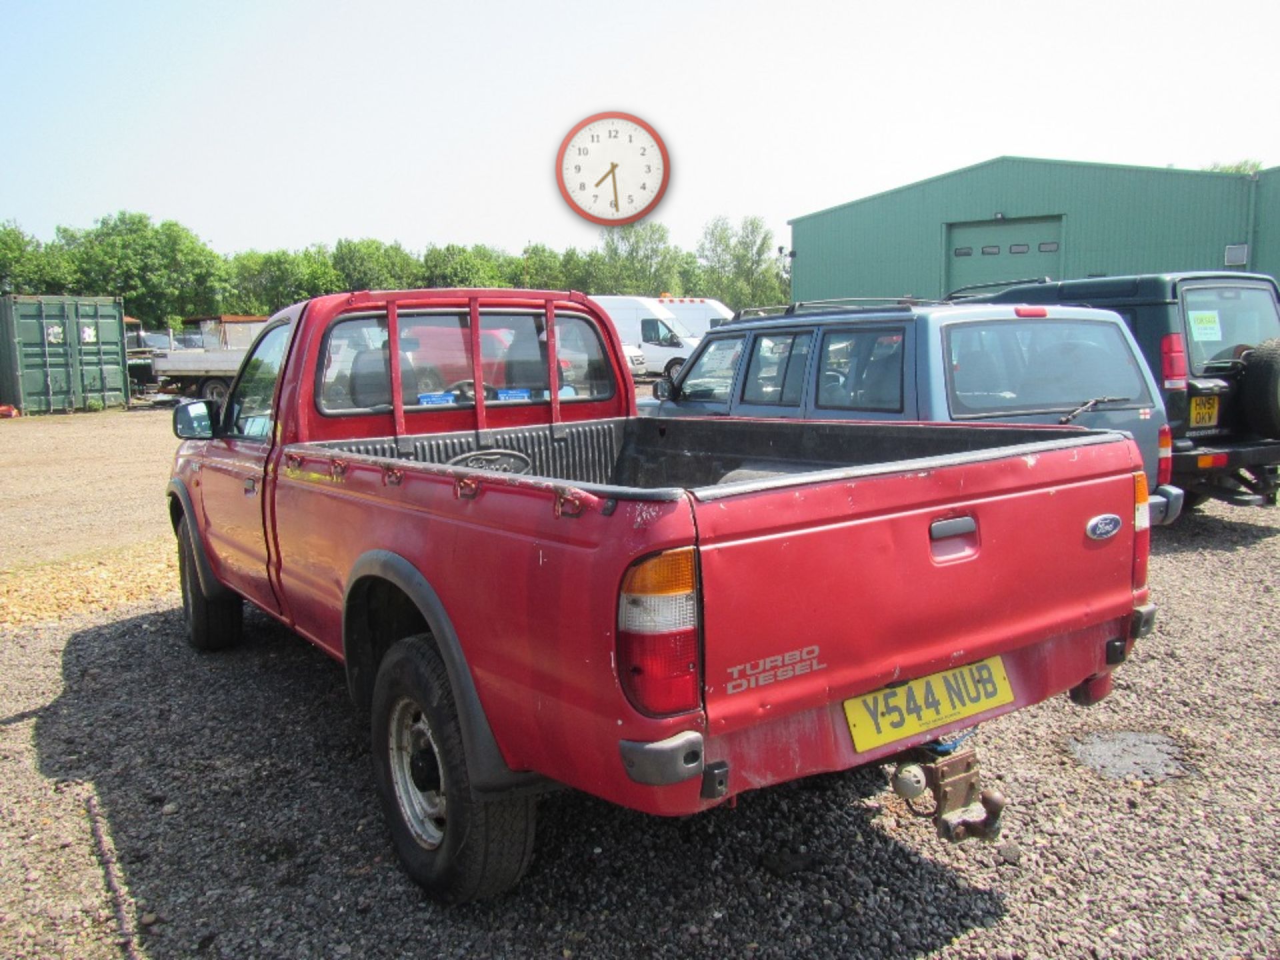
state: 7:29
